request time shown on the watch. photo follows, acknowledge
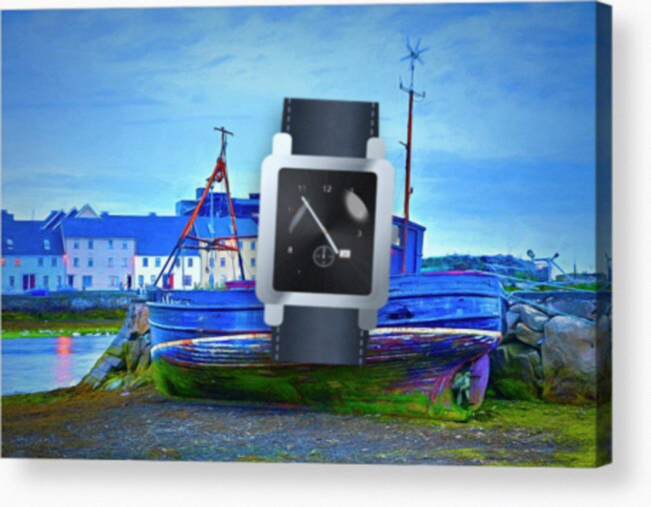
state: 4:54
